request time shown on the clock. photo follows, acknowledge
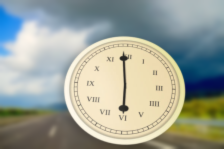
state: 5:59
